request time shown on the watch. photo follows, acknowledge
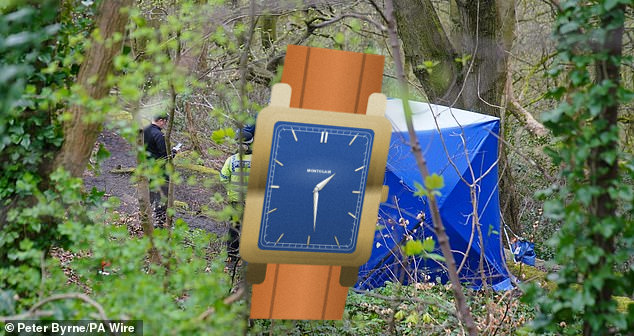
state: 1:29
